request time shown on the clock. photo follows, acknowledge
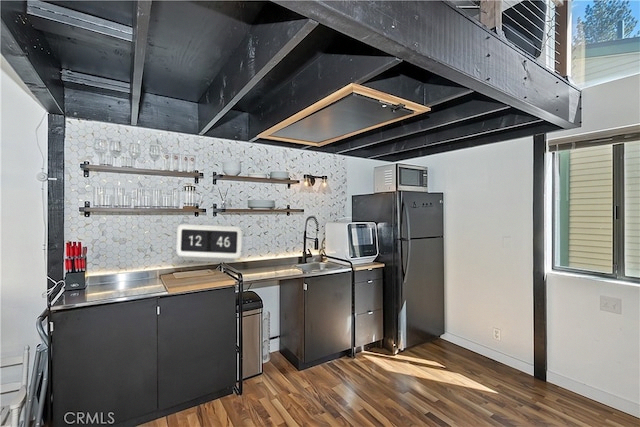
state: 12:46
